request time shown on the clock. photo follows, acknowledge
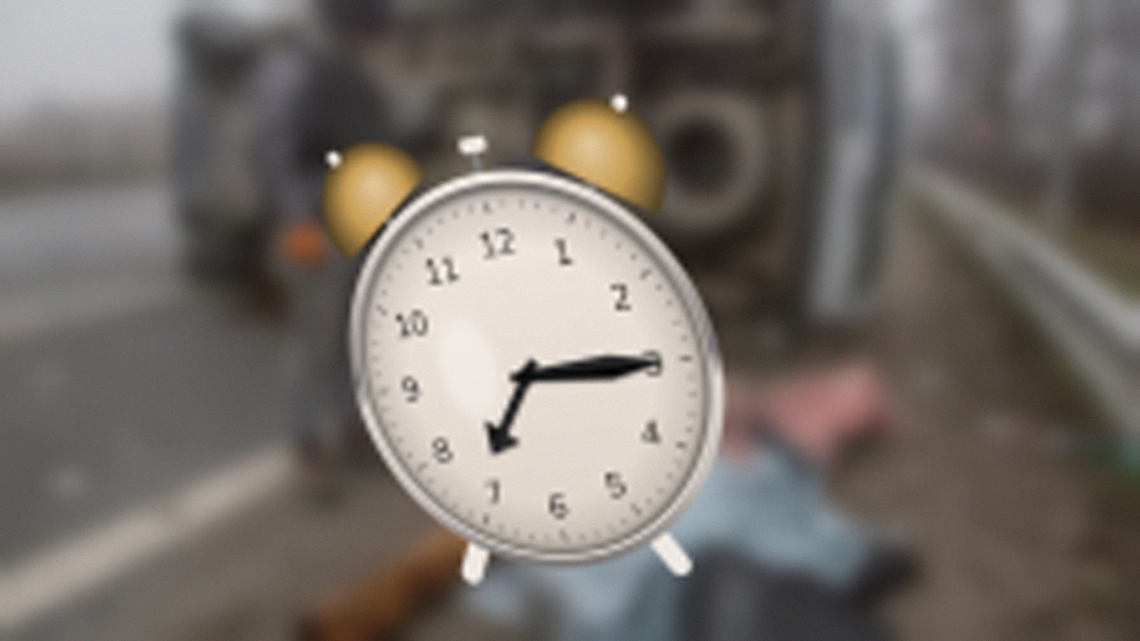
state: 7:15
